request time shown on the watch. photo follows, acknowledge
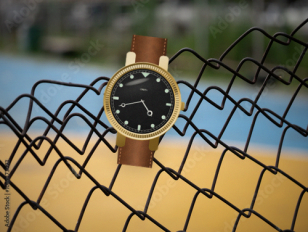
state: 4:42
